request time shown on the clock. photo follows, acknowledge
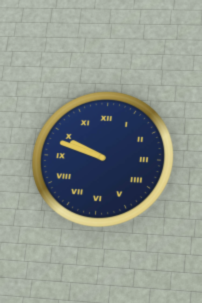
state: 9:48
